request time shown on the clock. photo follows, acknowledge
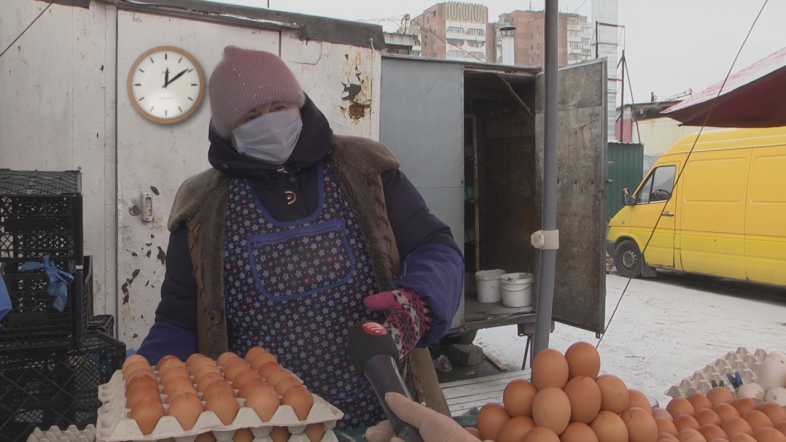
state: 12:09
